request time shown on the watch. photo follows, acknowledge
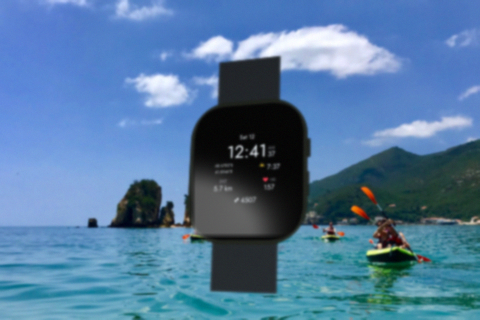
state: 12:41
